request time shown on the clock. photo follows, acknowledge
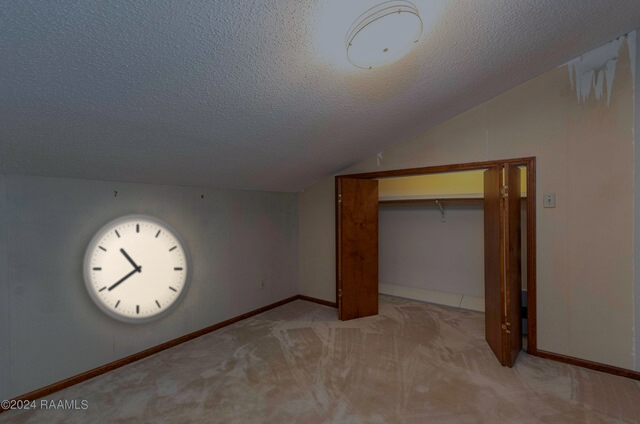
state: 10:39
